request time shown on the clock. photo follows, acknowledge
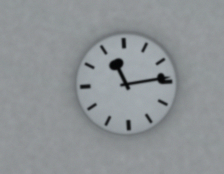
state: 11:14
